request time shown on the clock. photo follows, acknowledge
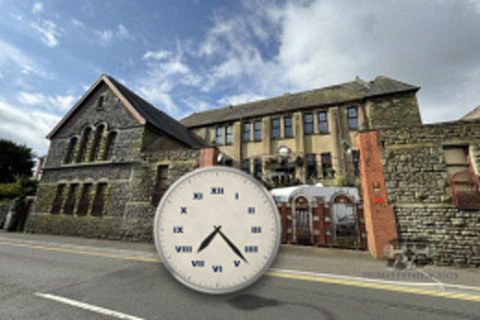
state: 7:23
